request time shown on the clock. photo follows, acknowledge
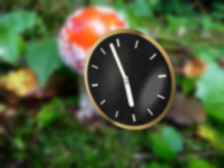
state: 5:58
